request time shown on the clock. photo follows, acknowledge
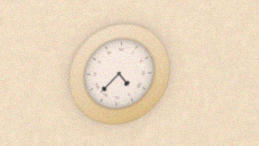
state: 4:37
